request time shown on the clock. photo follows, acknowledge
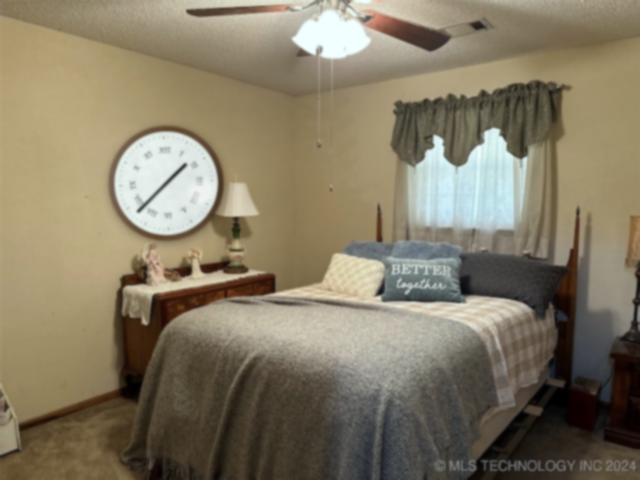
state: 1:38
